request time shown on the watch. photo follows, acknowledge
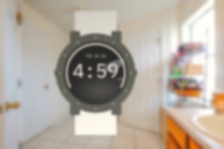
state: 4:59
